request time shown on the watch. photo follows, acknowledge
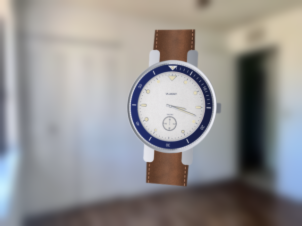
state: 3:18
